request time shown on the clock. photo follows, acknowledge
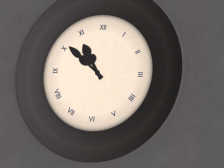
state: 10:51
